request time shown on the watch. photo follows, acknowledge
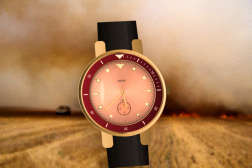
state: 5:38
